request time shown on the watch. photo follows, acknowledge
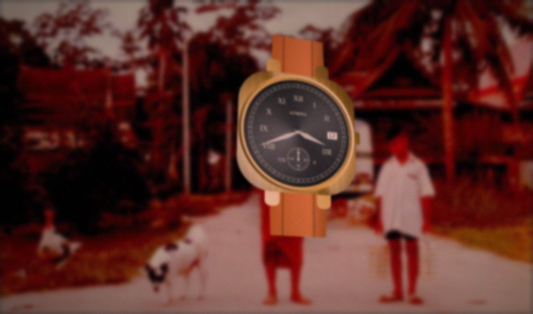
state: 3:41
